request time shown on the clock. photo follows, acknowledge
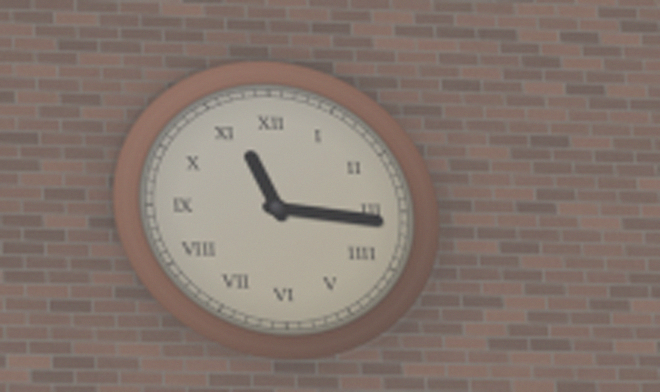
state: 11:16
